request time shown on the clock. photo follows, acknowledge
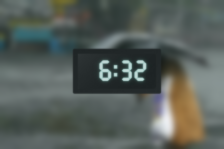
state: 6:32
